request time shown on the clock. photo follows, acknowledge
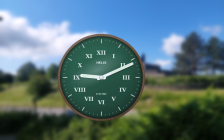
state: 9:11
